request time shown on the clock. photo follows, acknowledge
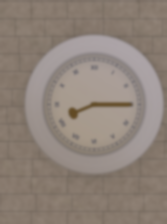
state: 8:15
